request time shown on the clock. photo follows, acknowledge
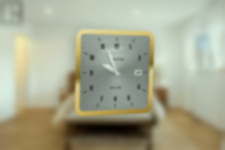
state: 9:56
